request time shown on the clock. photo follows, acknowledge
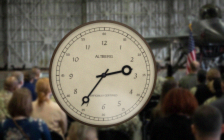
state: 2:36
